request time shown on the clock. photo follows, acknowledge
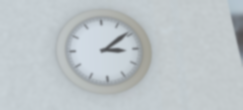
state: 3:09
